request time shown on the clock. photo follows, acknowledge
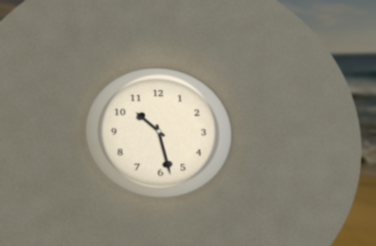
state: 10:28
